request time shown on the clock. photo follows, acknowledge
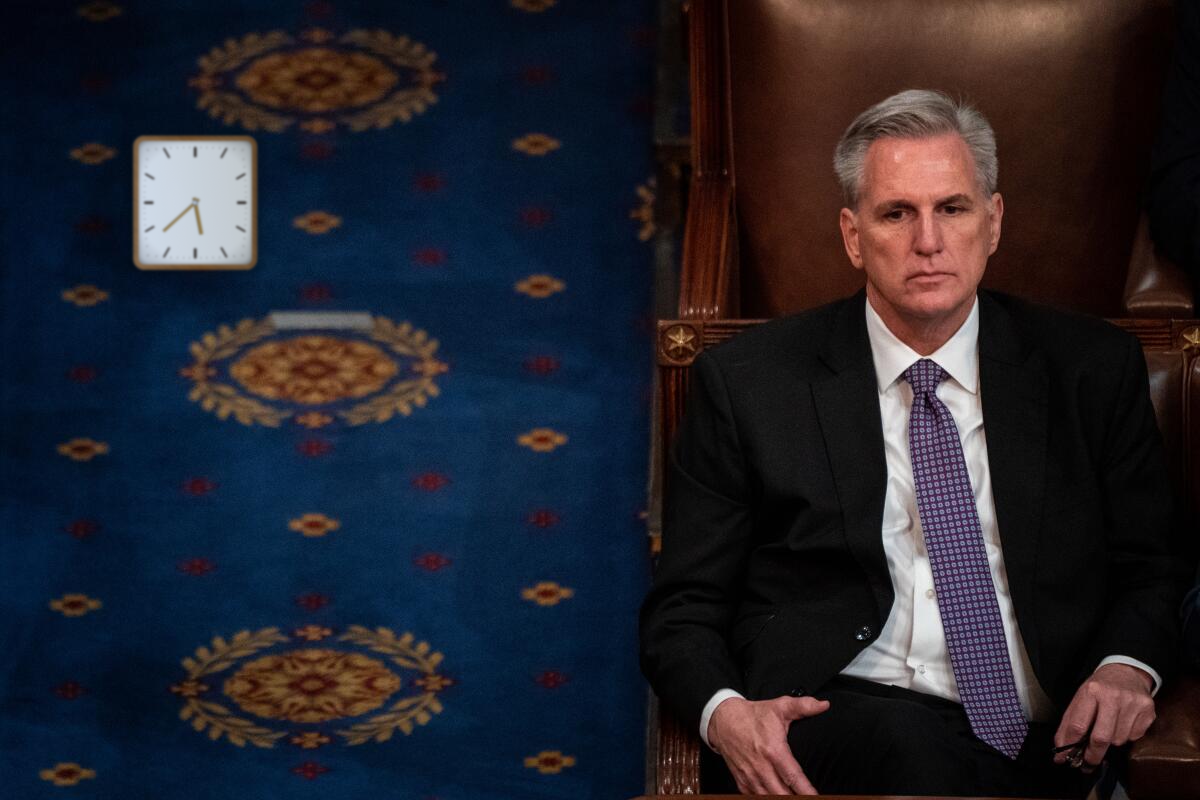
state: 5:38
